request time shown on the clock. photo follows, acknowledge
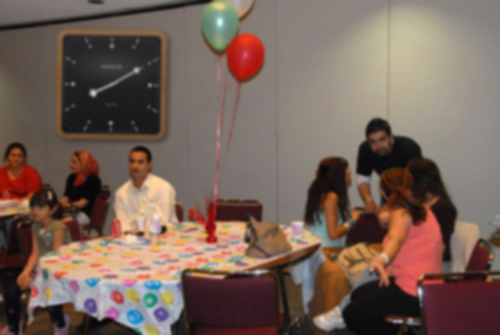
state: 8:10
